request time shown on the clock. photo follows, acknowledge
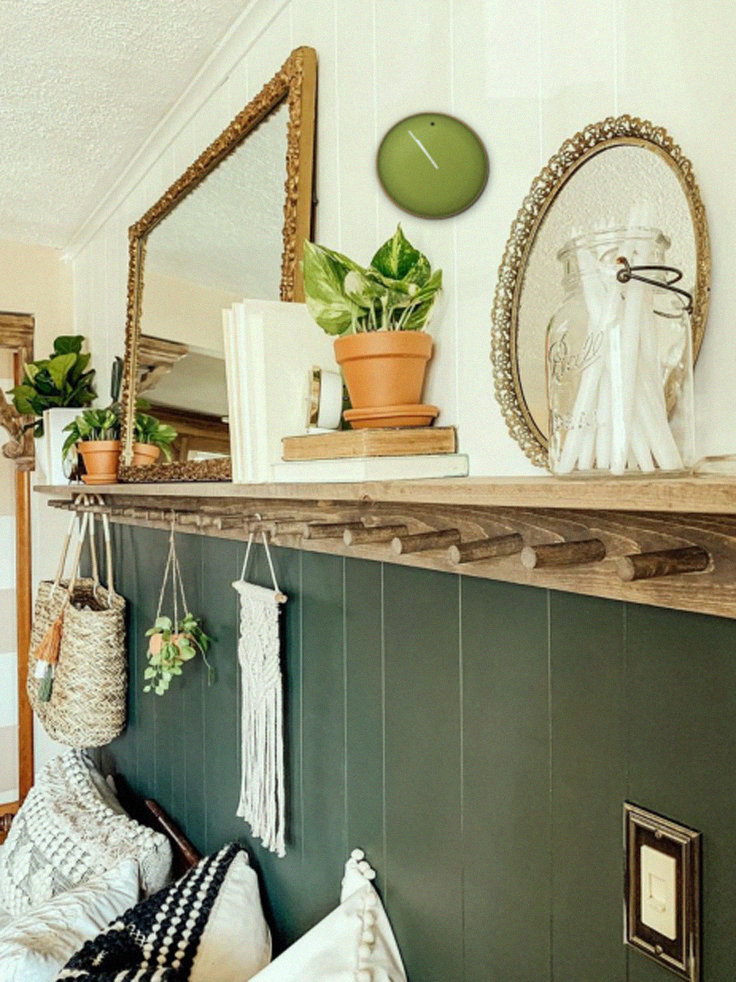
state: 10:54
